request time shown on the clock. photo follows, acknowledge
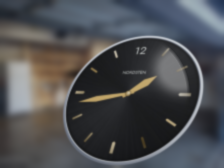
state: 1:43
